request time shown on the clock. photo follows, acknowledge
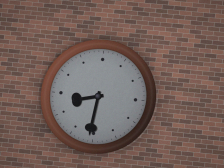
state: 8:31
